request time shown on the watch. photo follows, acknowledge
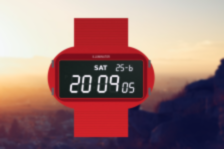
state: 20:09:05
